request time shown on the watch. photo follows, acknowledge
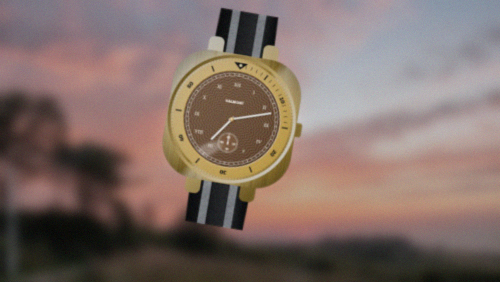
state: 7:12
